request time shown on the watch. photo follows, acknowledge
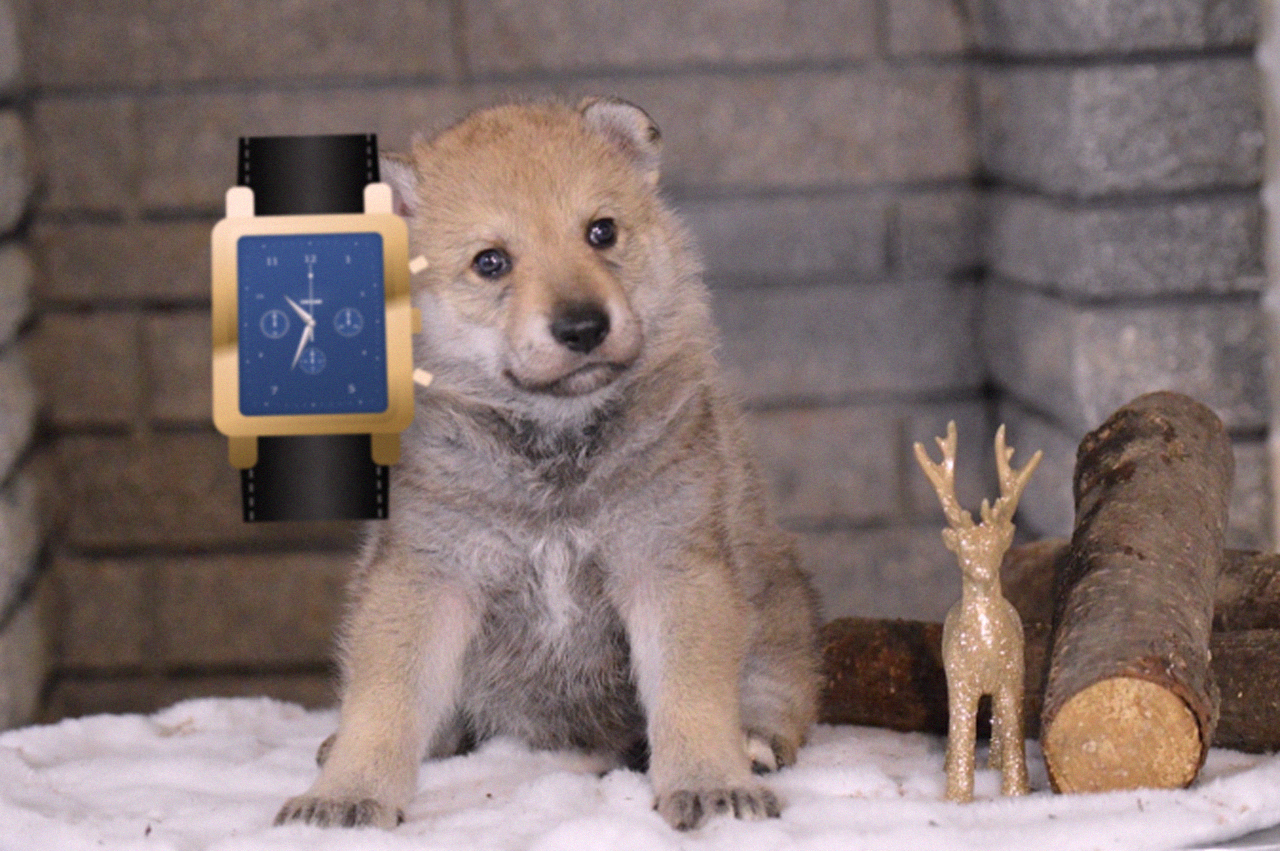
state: 10:34
